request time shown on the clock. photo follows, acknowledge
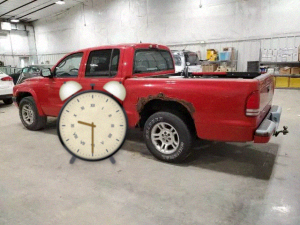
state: 9:30
